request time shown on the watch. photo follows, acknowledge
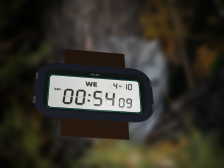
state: 0:54:09
